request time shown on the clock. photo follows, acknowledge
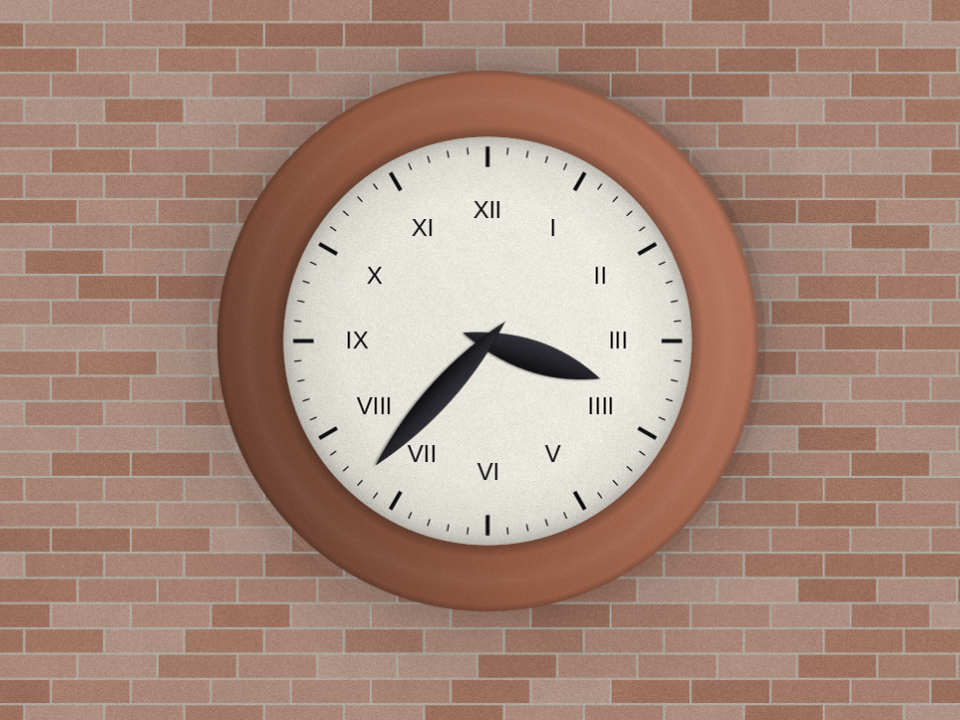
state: 3:37
